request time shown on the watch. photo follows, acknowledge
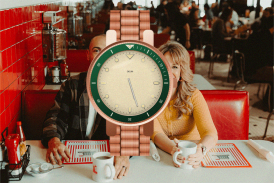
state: 5:27
